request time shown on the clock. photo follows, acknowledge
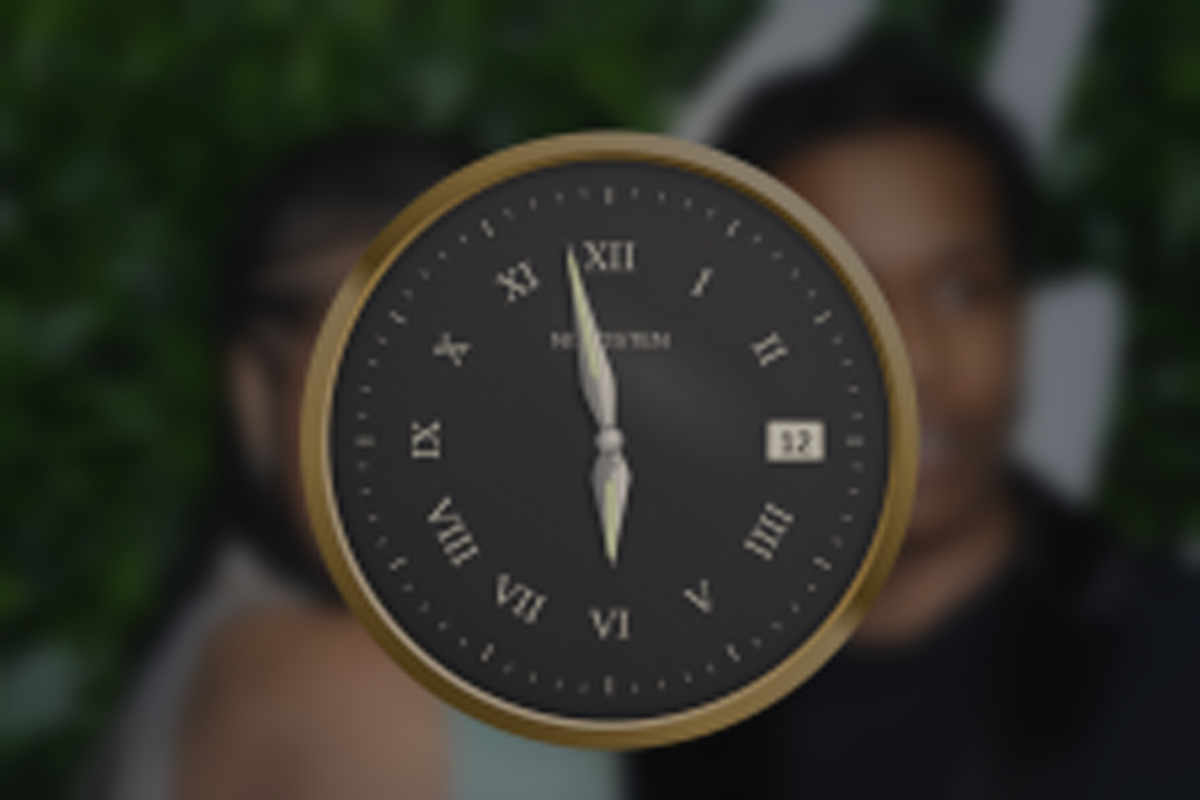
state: 5:58
